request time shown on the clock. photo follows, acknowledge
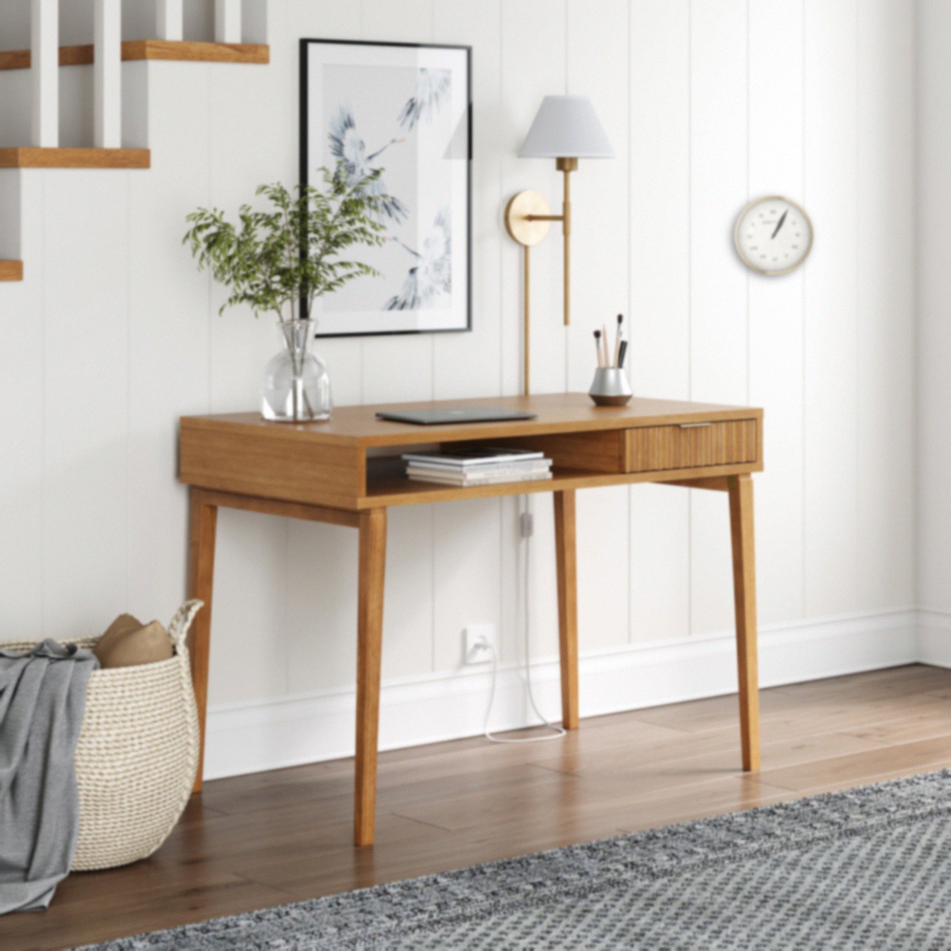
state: 1:05
